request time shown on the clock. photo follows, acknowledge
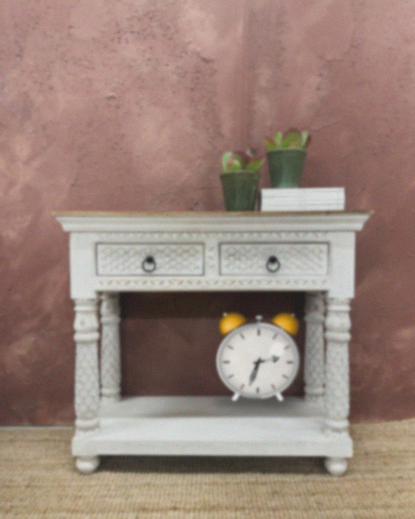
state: 2:33
